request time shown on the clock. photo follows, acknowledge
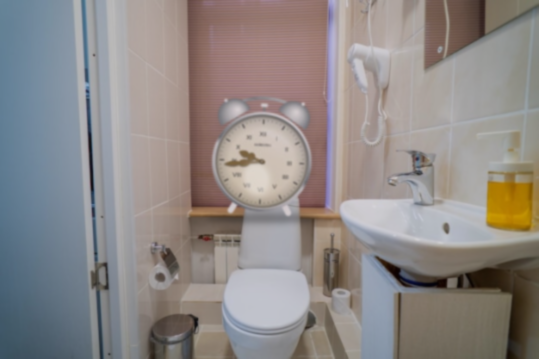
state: 9:44
